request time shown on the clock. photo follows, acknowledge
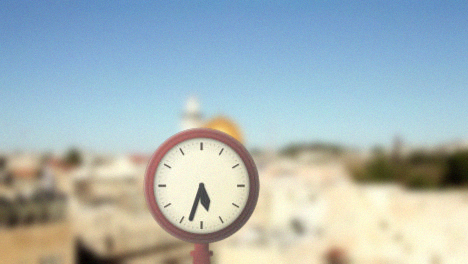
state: 5:33
